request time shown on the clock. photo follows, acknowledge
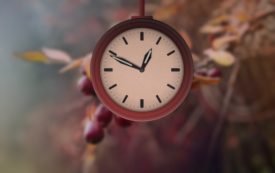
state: 12:49
